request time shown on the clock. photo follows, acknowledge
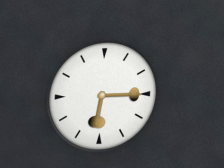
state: 6:15
